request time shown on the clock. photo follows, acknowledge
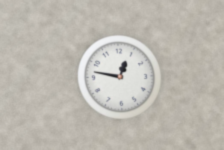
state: 12:47
